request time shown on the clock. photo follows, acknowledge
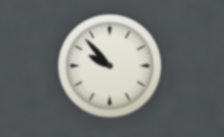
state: 9:53
